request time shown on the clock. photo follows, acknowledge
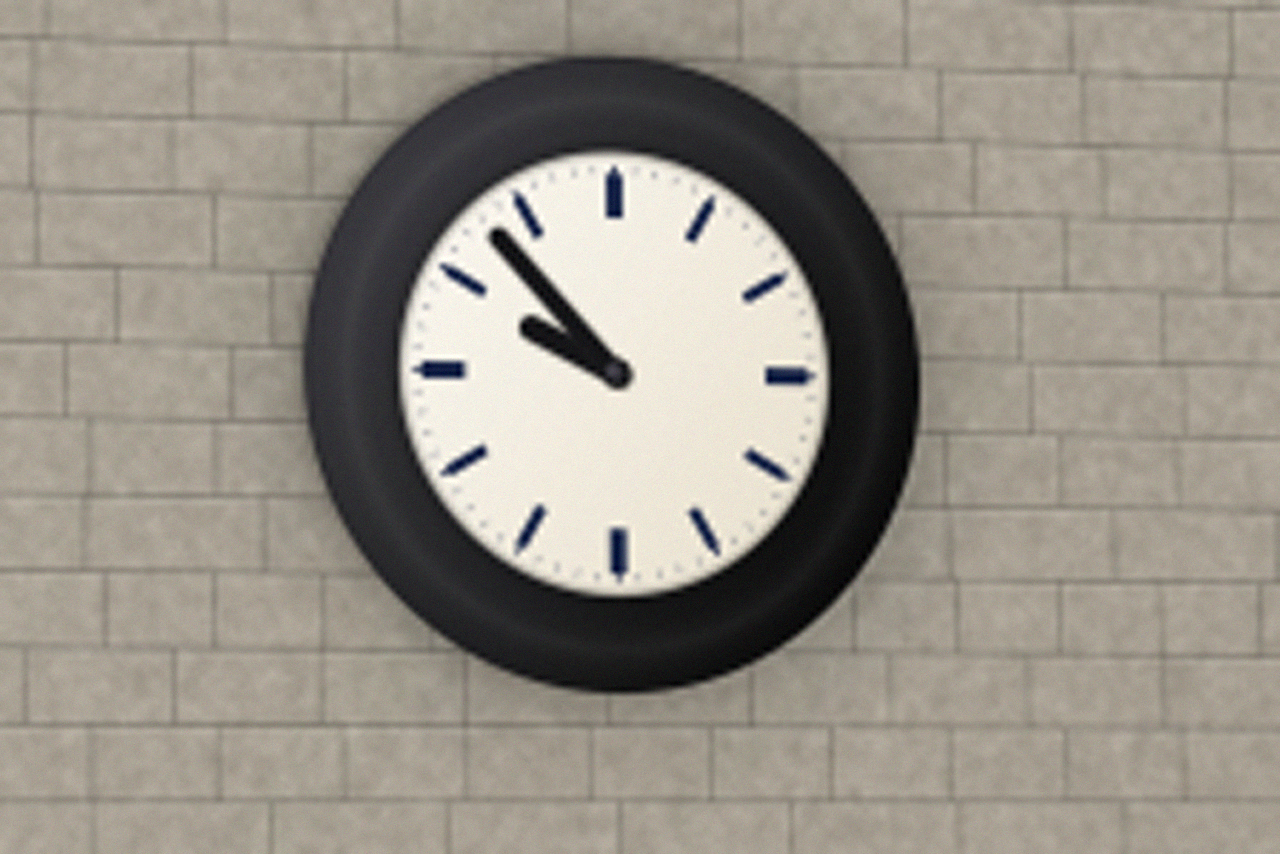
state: 9:53
